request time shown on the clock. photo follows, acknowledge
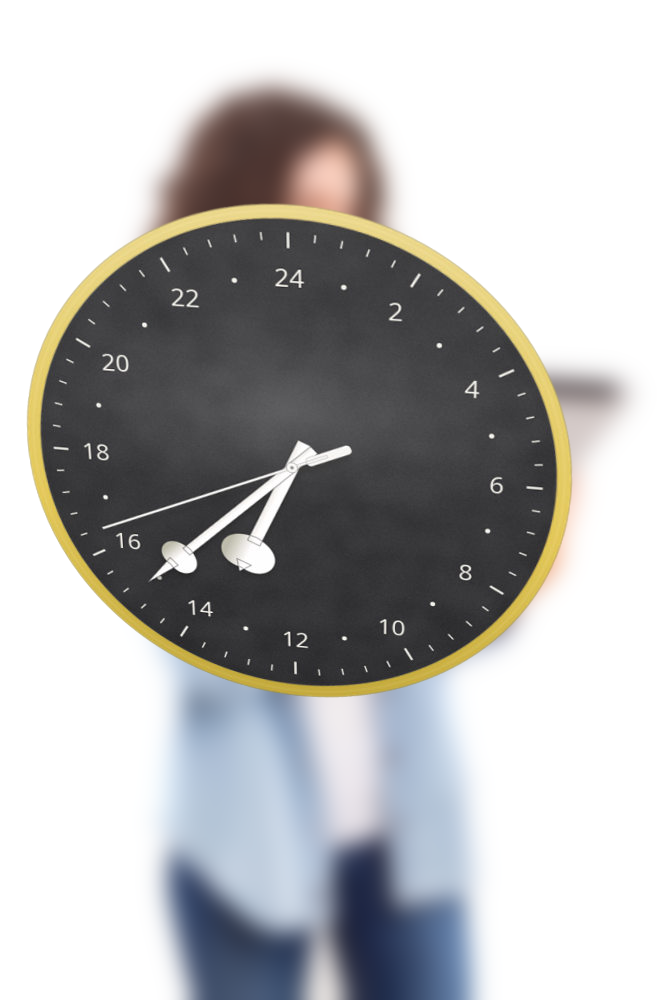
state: 13:37:41
